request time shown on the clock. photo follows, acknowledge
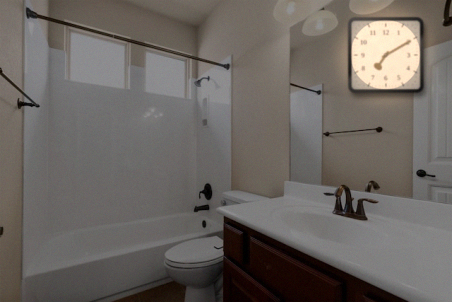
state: 7:10
